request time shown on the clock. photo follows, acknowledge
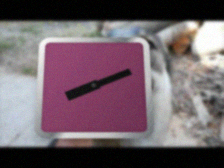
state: 8:11
